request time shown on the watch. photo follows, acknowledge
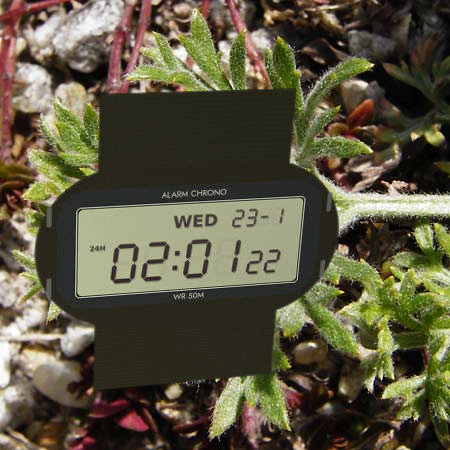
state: 2:01:22
